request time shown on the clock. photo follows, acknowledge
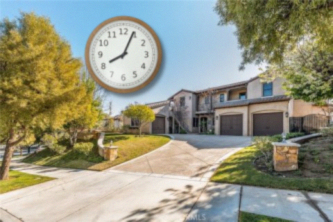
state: 8:04
